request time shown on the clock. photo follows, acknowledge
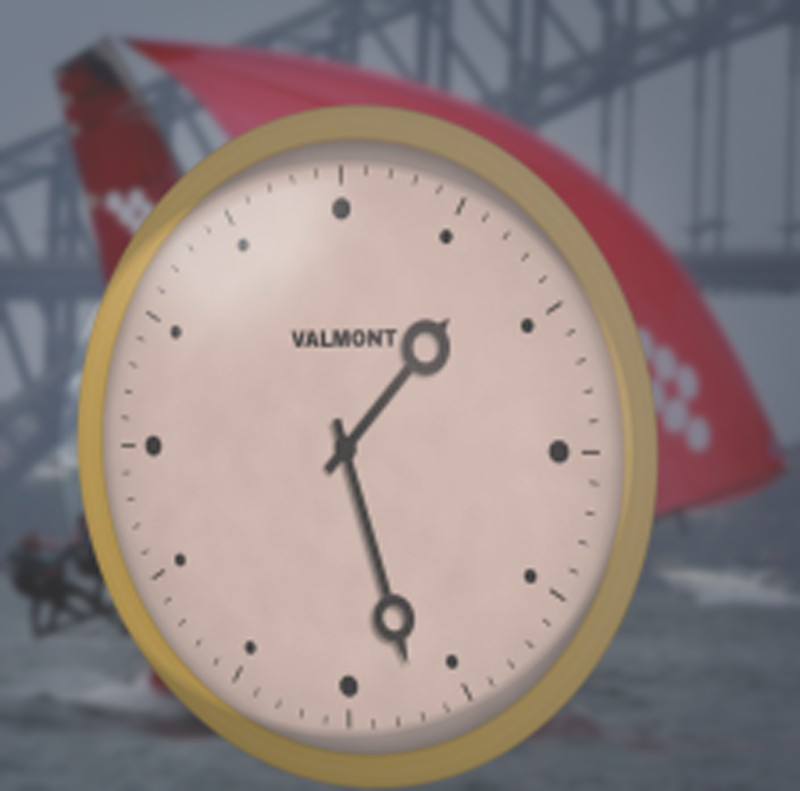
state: 1:27
